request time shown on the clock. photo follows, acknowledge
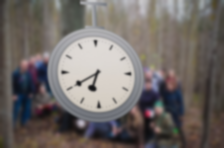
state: 6:40
